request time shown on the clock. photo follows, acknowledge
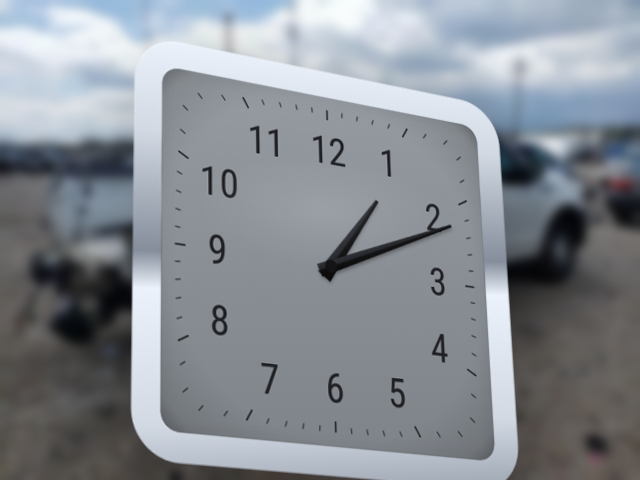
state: 1:11
